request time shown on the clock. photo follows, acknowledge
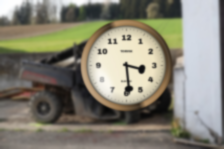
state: 3:29
